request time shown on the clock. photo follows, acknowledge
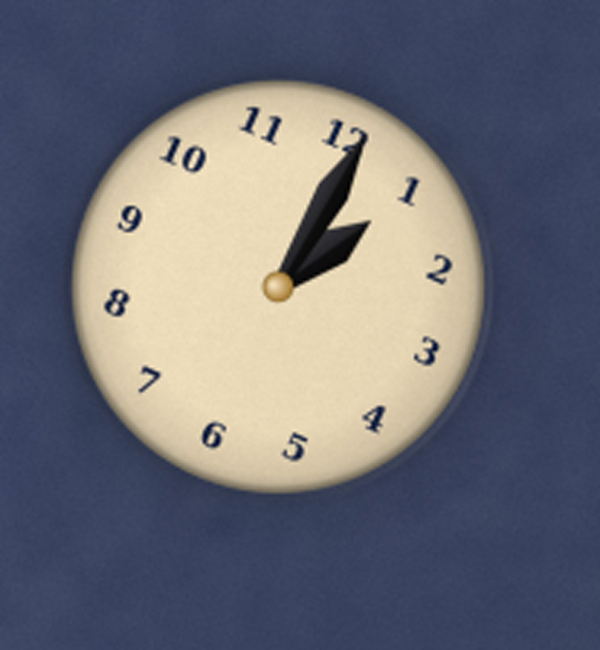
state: 1:01
